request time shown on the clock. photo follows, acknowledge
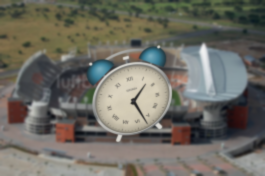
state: 1:27
